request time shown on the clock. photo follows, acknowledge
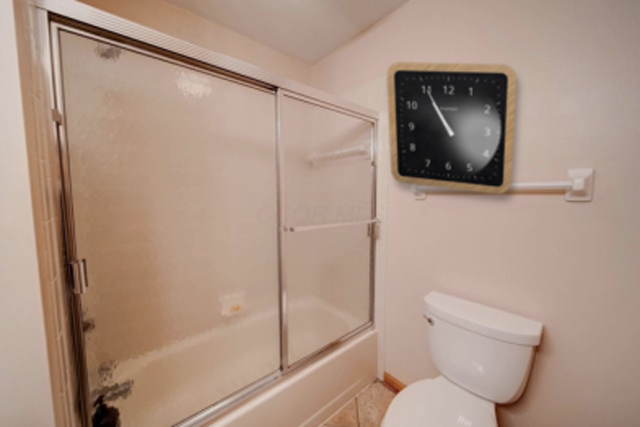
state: 10:55
